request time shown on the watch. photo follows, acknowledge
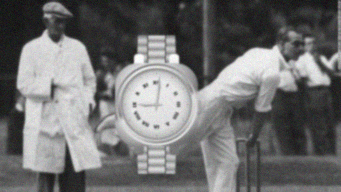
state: 9:01
